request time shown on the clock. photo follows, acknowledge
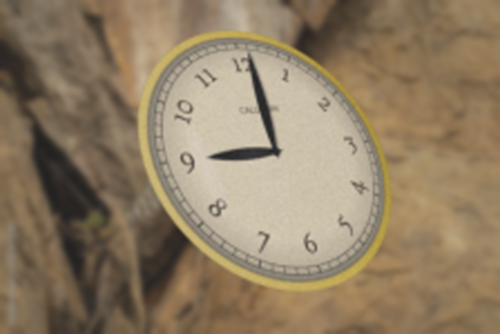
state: 9:01
